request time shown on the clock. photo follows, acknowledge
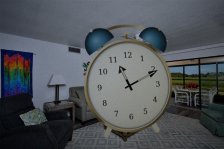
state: 11:11
